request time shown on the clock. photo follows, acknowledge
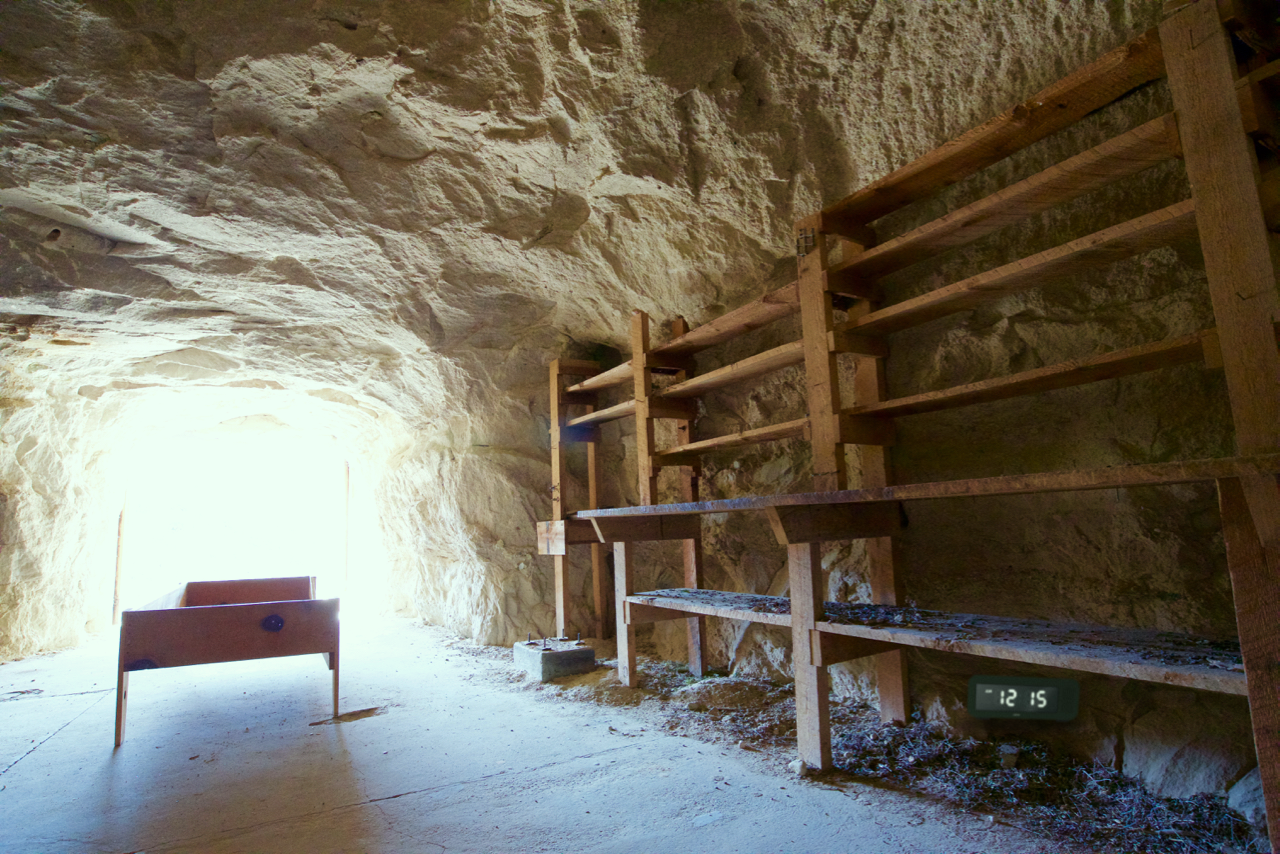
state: 12:15
